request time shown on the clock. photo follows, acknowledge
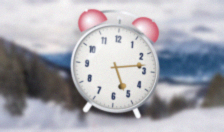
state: 5:13
